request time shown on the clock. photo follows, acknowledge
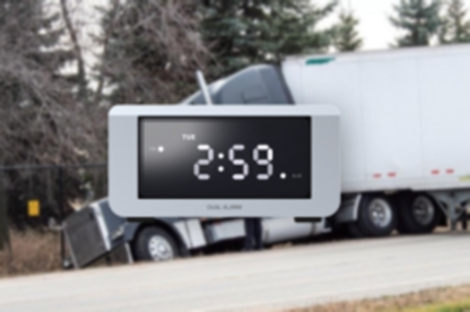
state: 2:59
